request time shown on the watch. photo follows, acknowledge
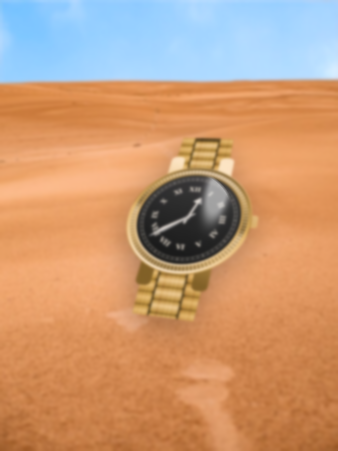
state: 12:39
